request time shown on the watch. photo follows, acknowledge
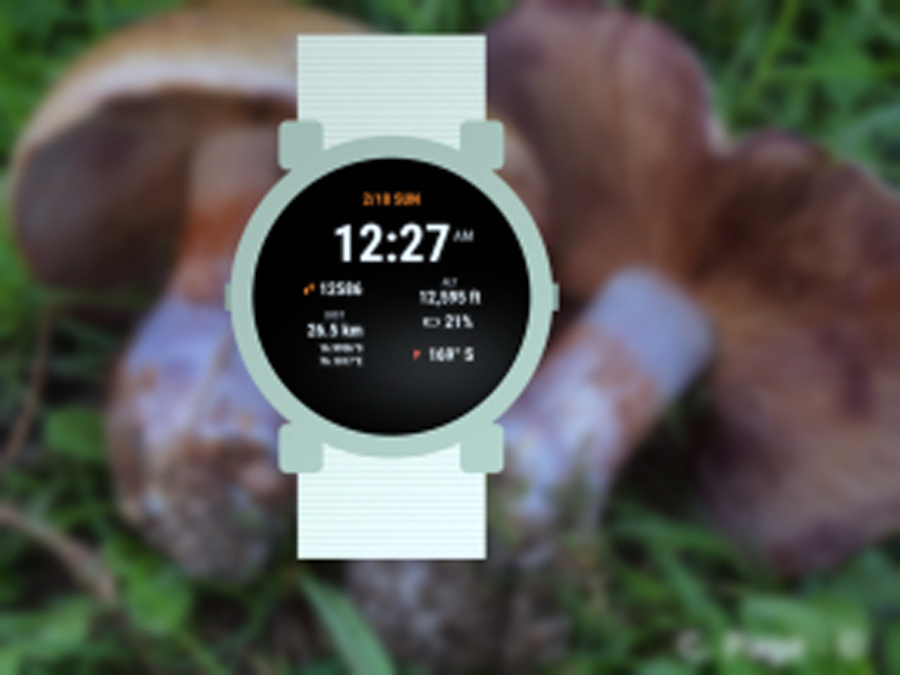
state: 12:27
